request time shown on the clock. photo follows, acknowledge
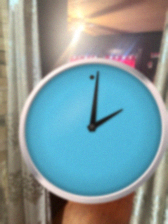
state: 2:01
